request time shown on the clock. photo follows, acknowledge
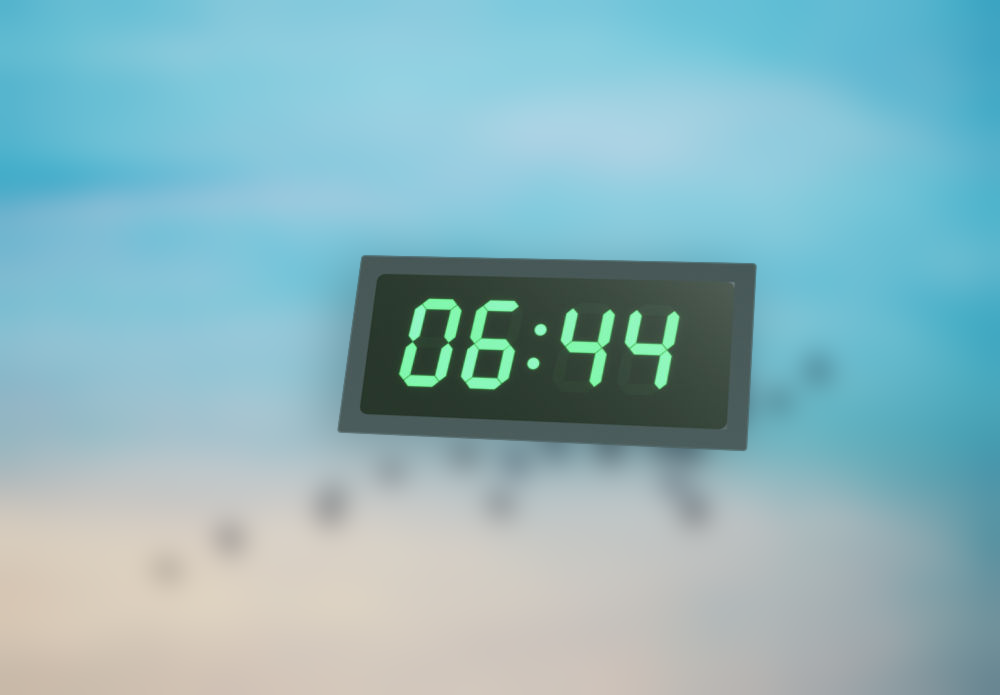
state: 6:44
